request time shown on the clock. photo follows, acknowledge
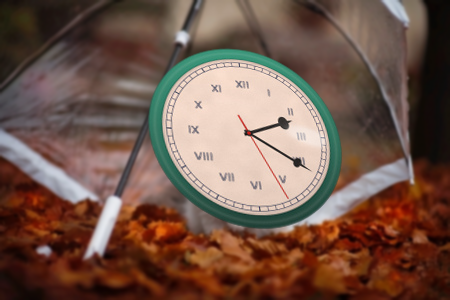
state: 2:20:26
